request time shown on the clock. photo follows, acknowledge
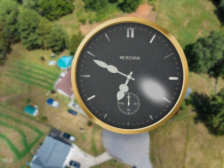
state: 6:49
